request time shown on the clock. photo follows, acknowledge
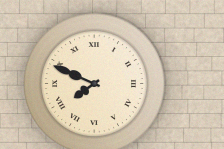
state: 7:49
